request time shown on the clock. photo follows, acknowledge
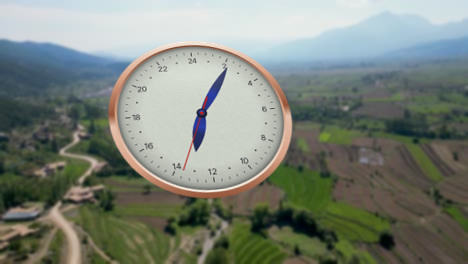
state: 13:05:34
